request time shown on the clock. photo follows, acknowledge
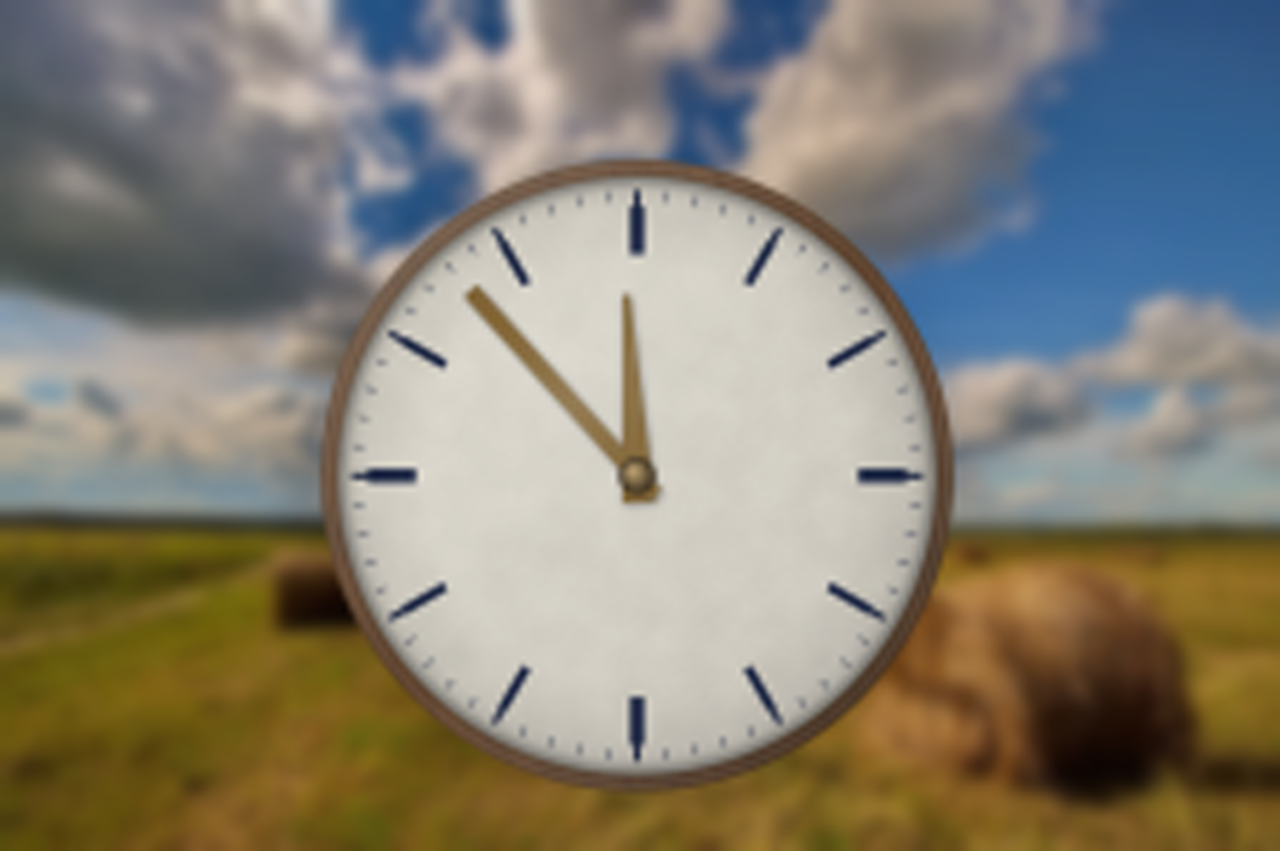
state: 11:53
